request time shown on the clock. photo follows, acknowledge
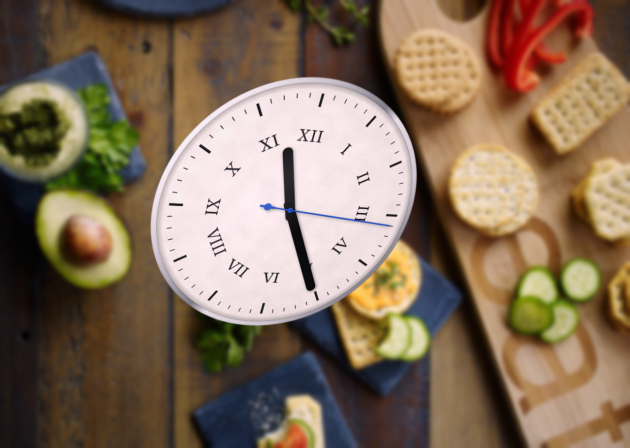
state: 11:25:16
